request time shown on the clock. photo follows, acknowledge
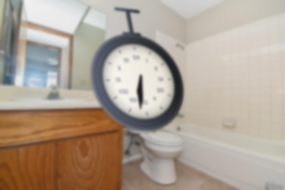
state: 6:32
